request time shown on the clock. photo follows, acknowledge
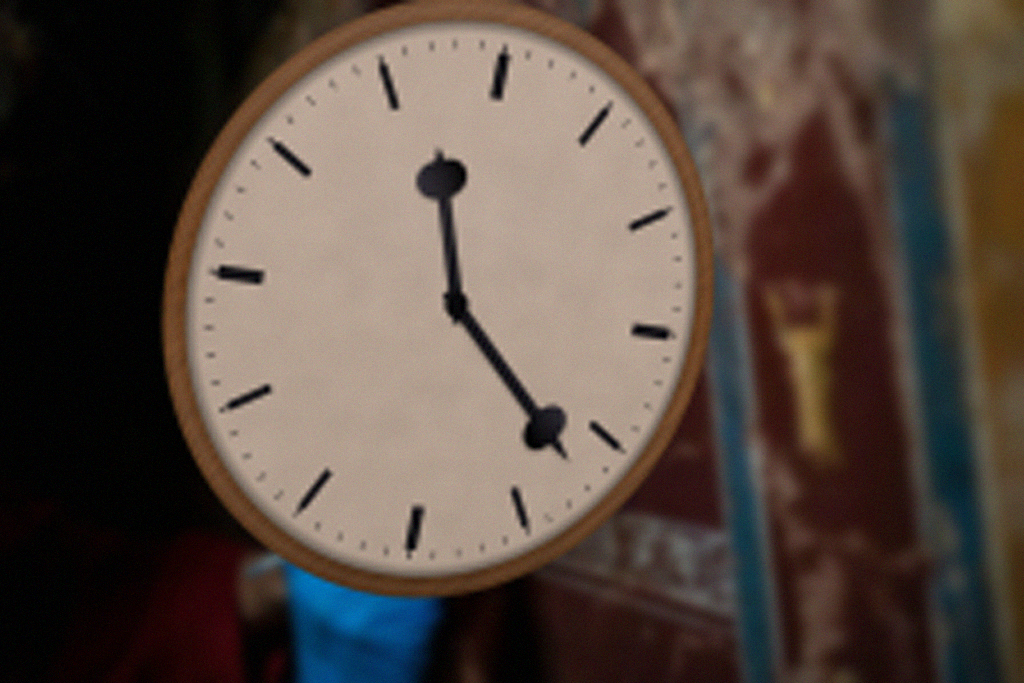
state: 11:22
